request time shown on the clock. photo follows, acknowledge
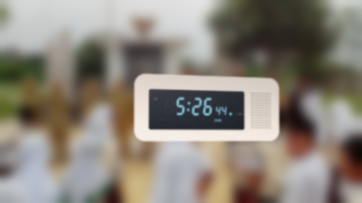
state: 5:26
